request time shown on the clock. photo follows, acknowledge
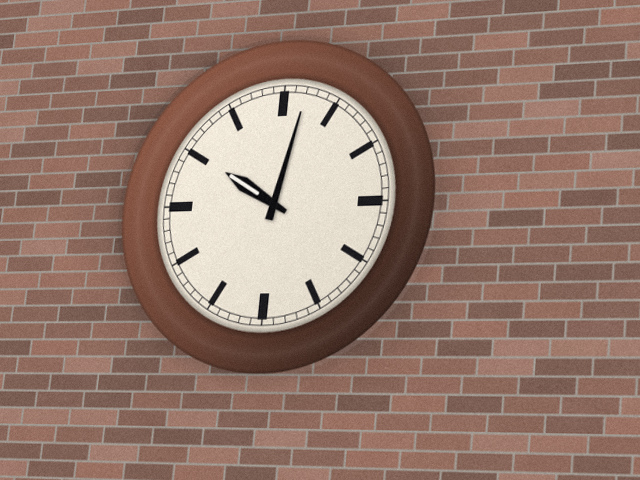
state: 10:02
